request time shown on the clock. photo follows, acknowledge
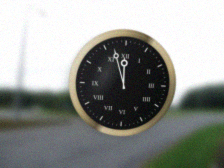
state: 11:57
